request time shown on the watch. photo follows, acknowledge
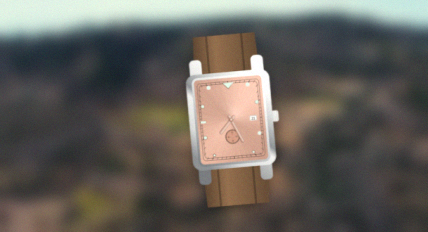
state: 7:26
